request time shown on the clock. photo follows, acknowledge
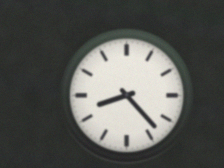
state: 8:23
